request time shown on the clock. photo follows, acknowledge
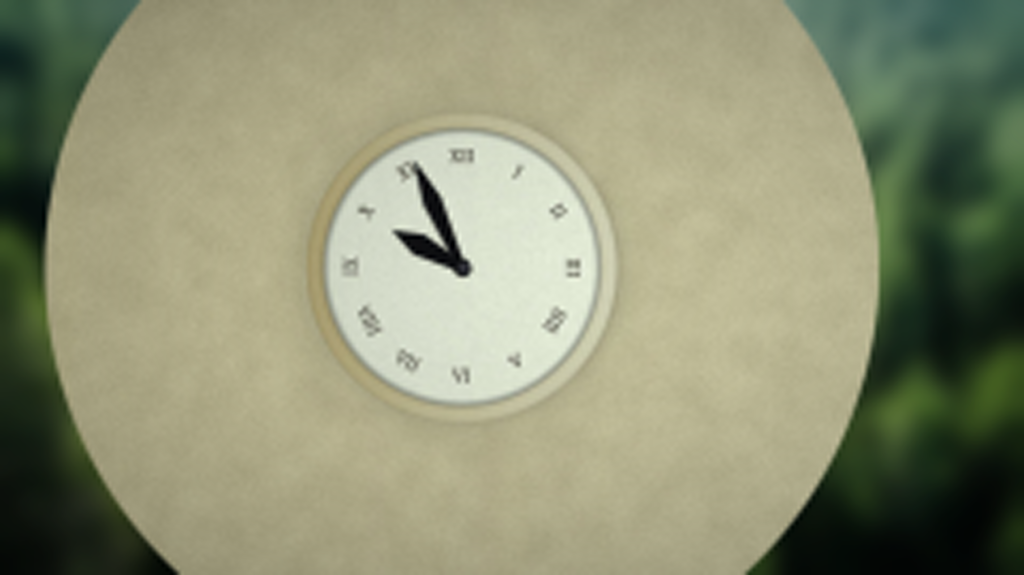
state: 9:56
